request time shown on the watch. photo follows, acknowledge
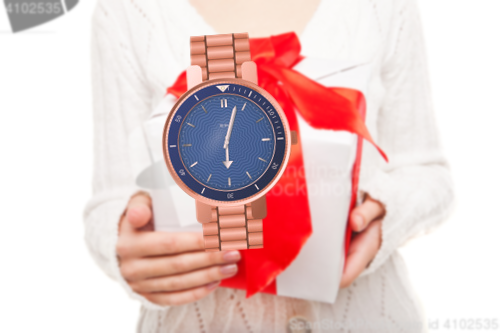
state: 6:03
